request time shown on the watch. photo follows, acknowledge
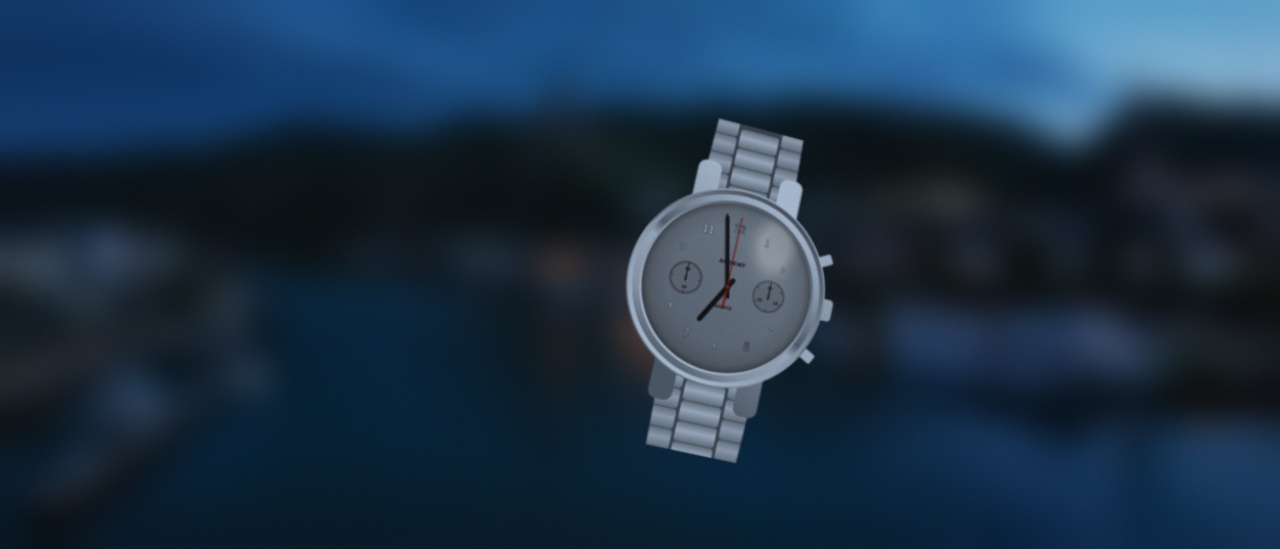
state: 6:58
